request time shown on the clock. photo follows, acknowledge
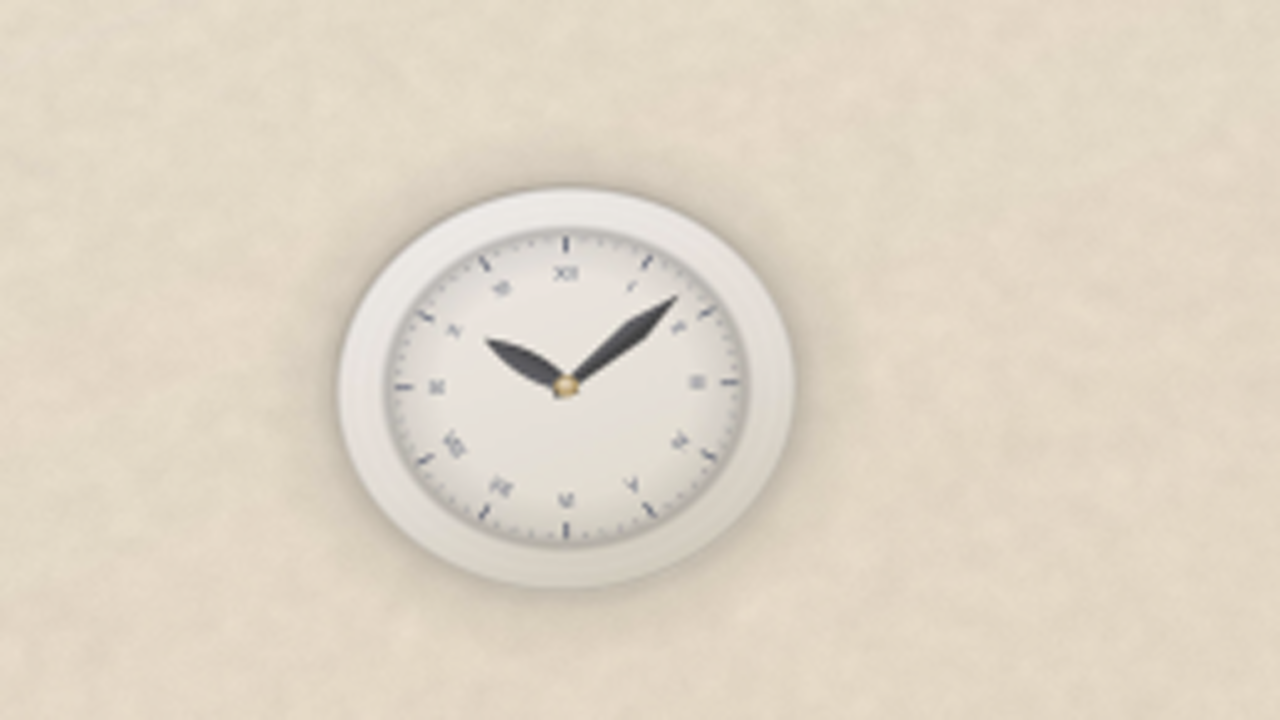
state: 10:08
